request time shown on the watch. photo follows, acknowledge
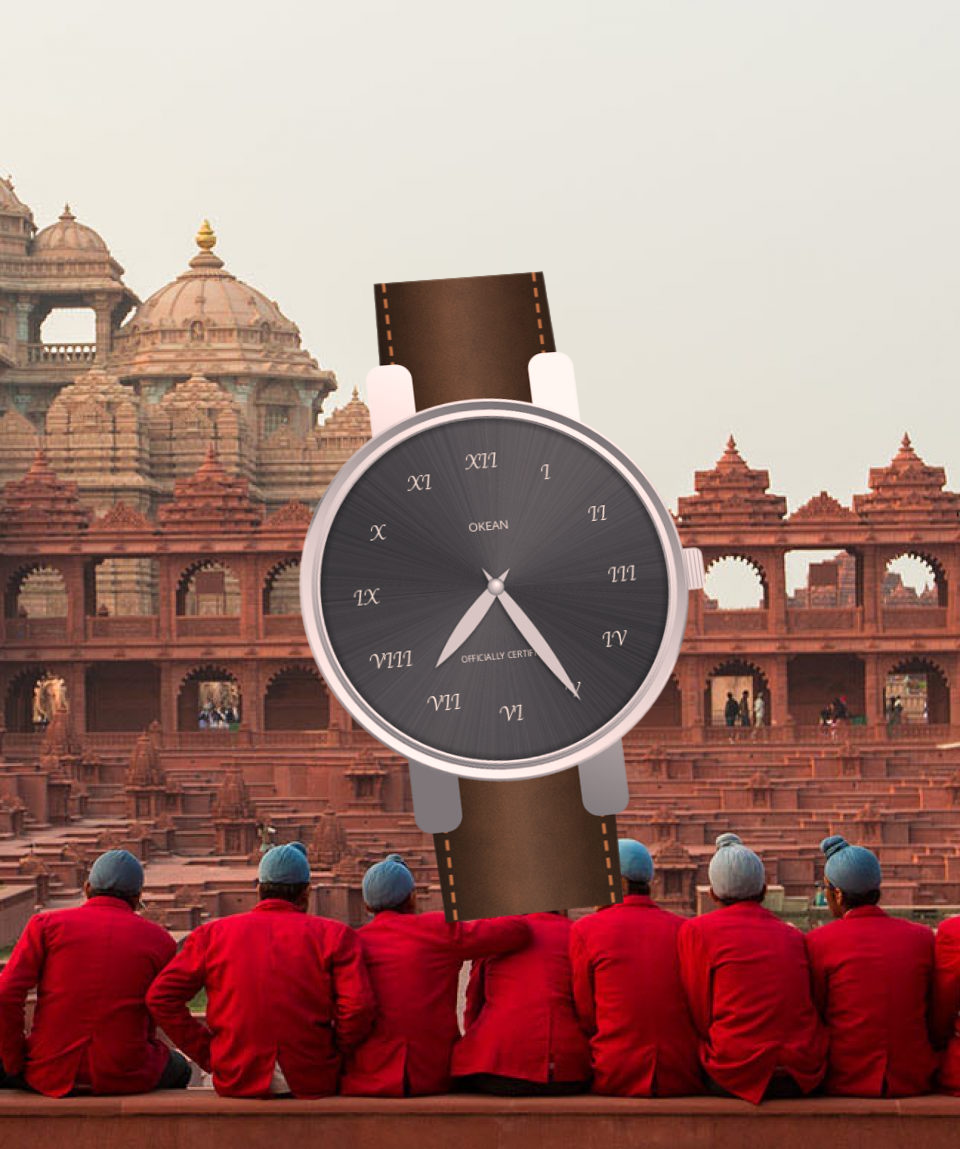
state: 7:25
